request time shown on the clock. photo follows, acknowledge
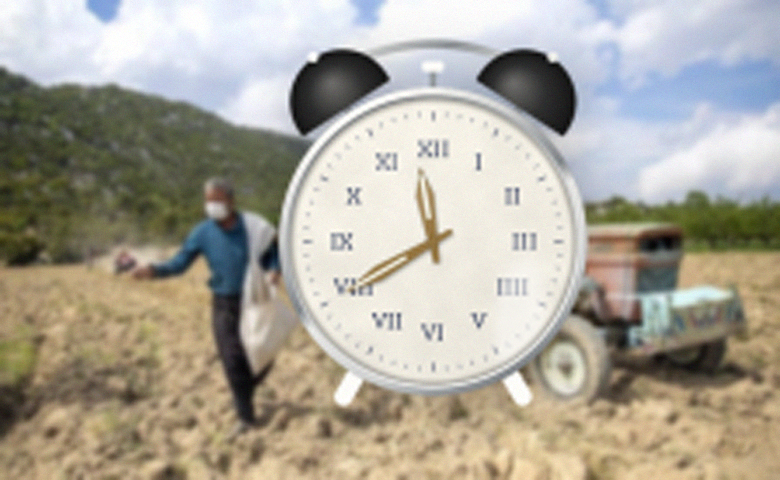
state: 11:40
